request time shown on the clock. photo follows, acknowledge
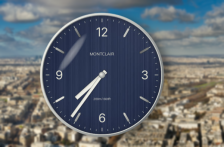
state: 7:36
